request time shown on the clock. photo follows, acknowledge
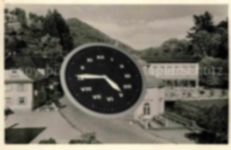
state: 4:46
